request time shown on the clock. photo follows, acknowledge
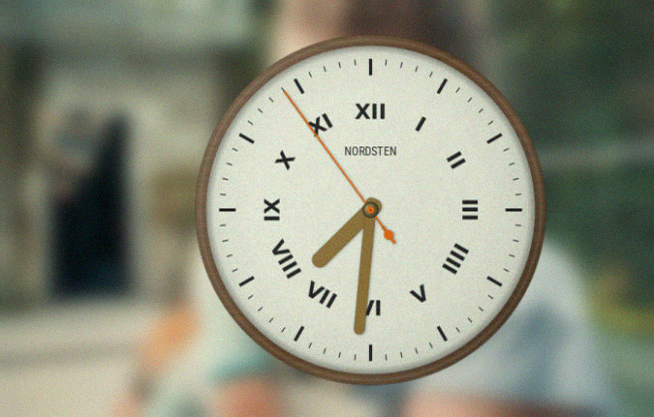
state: 7:30:54
